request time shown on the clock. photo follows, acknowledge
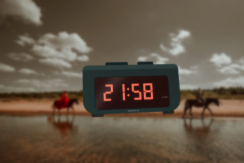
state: 21:58
